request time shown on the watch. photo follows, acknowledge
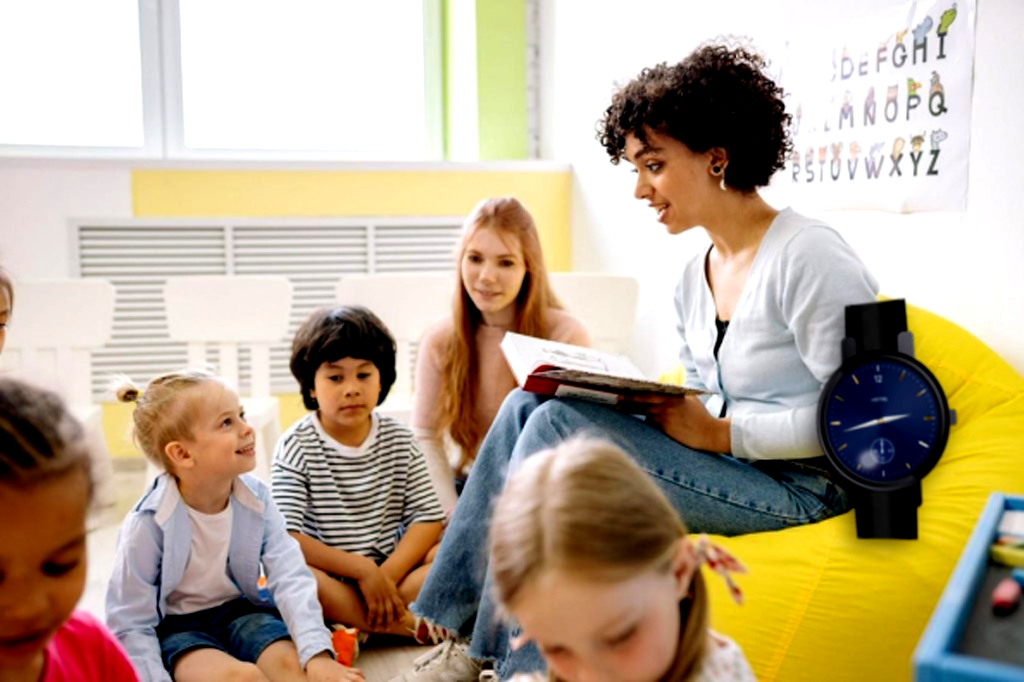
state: 2:43
